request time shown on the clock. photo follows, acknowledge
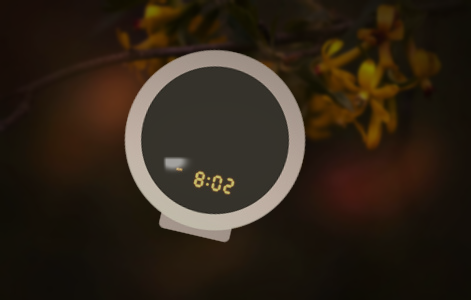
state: 8:02
